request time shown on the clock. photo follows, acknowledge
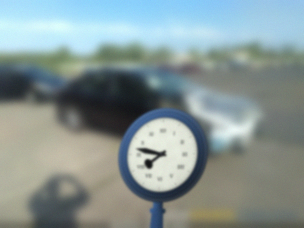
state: 7:47
